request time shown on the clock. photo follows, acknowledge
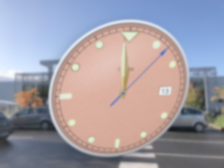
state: 11:59:07
